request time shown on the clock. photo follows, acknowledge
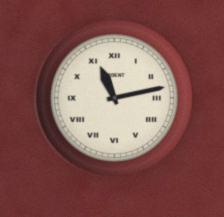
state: 11:13
